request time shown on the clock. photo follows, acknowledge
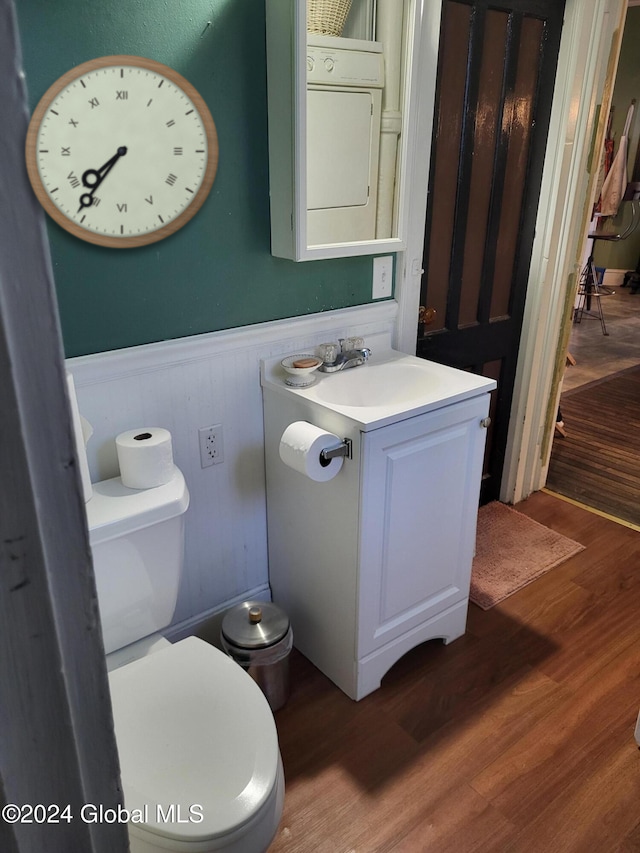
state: 7:36
